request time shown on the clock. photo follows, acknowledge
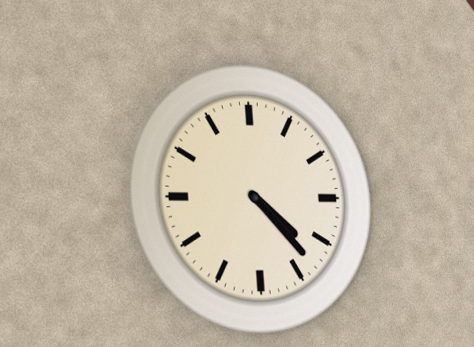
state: 4:23
